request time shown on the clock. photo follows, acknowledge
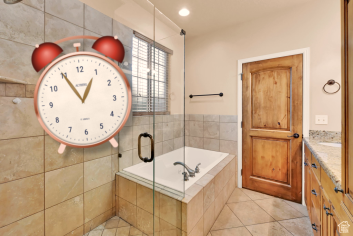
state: 12:55
